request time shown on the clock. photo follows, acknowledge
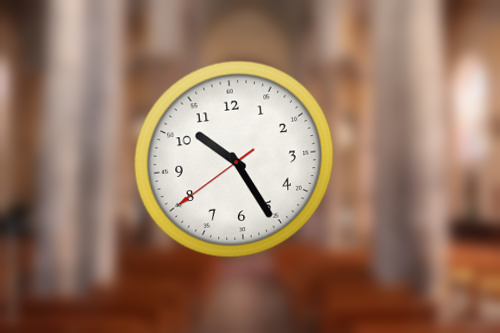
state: 10:25:40
